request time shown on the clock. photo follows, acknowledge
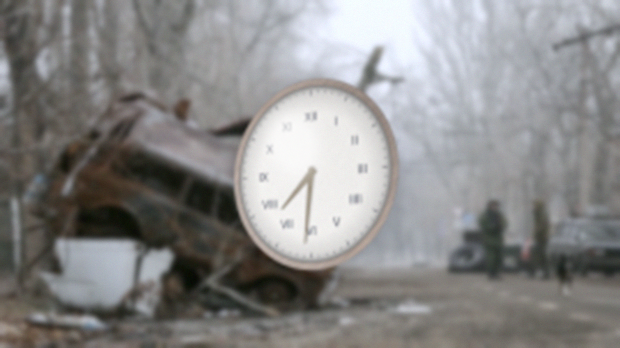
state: 7:31
